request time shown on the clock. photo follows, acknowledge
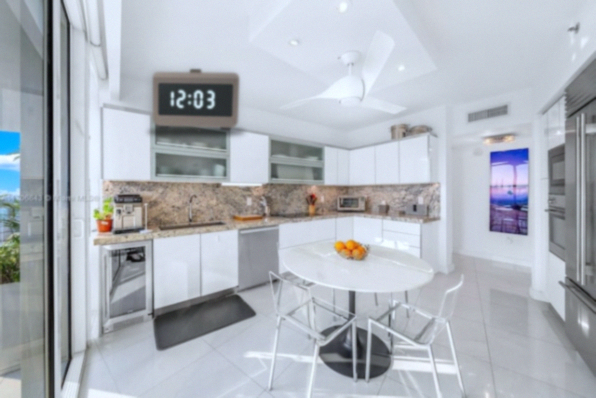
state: 12:03
